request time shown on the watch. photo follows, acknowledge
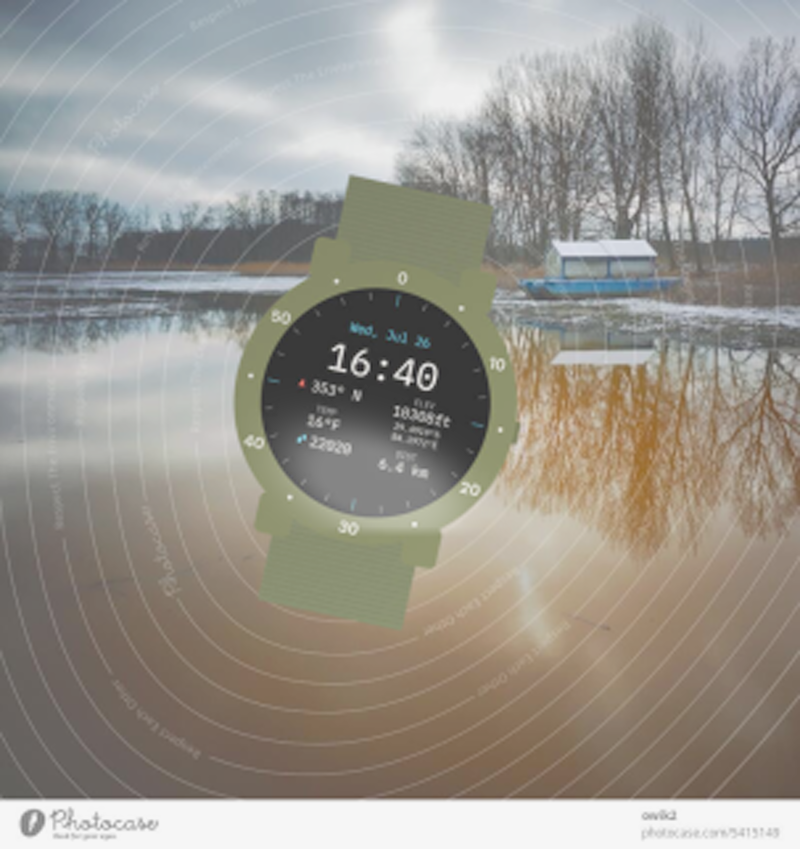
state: 16:40
